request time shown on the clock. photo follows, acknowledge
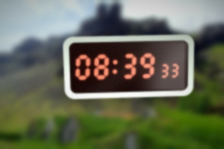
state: 8:39:33
